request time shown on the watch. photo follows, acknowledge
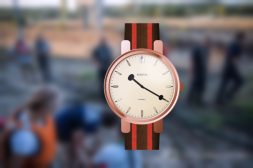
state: 10:20
